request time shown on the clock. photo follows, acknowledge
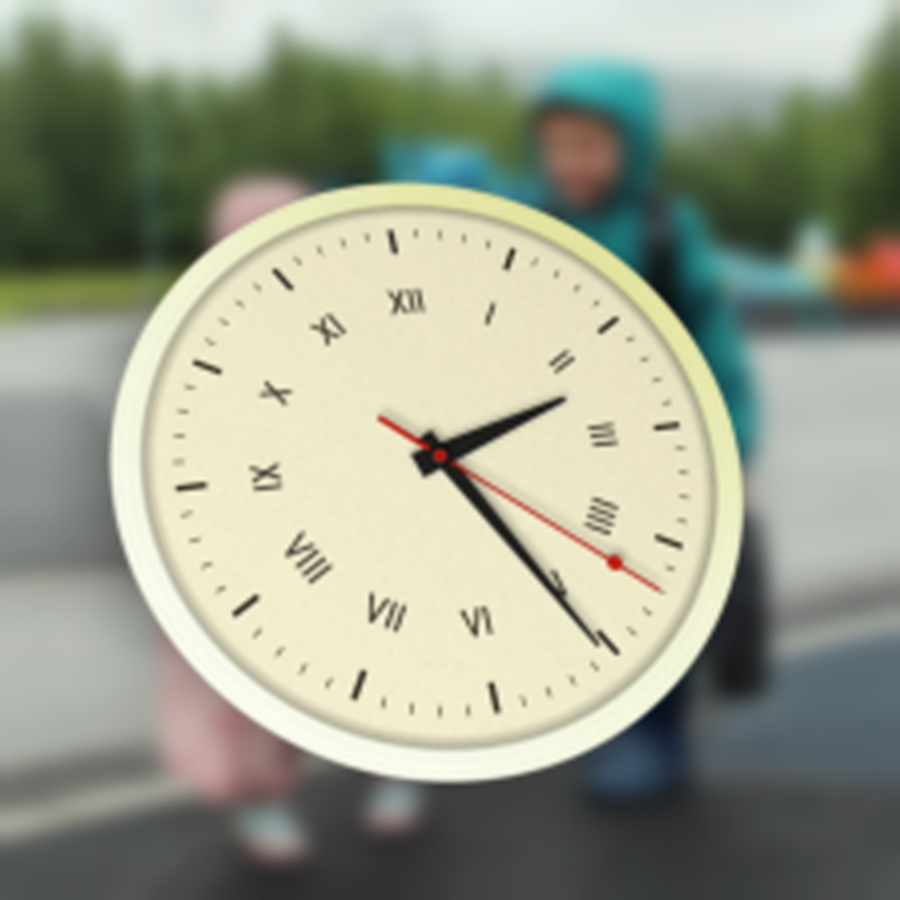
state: 2:25:22
